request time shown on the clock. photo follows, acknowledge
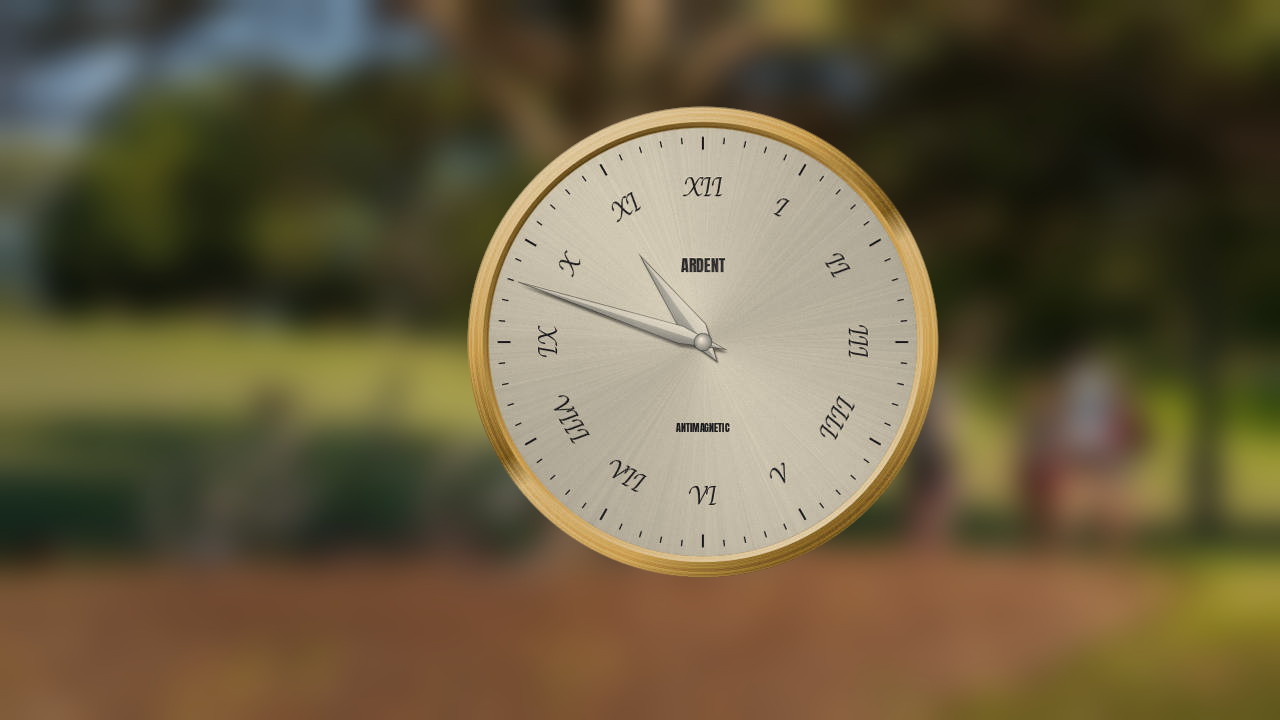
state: 10:48
